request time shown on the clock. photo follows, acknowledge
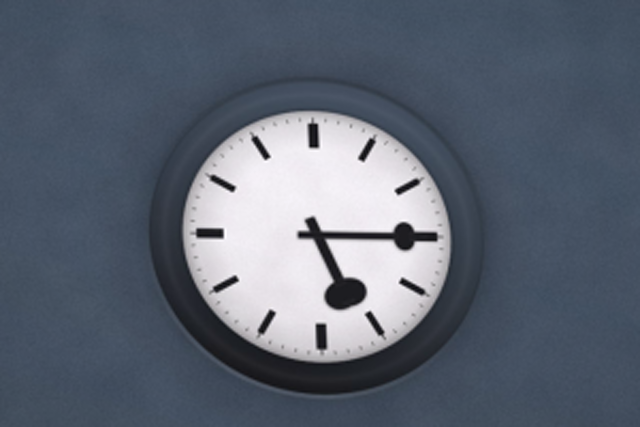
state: 5:15
